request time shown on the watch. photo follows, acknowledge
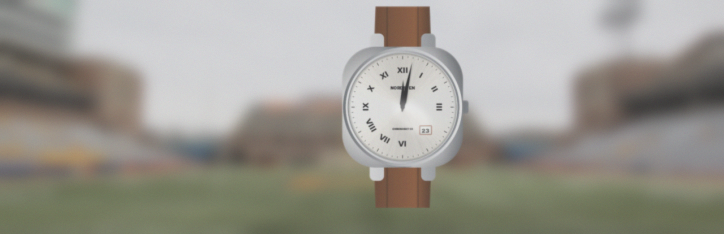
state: 12:02
